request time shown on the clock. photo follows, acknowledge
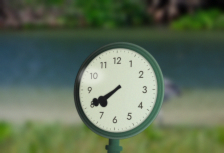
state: 7:40
